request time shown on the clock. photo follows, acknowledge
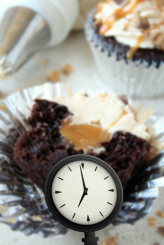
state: 6:59
